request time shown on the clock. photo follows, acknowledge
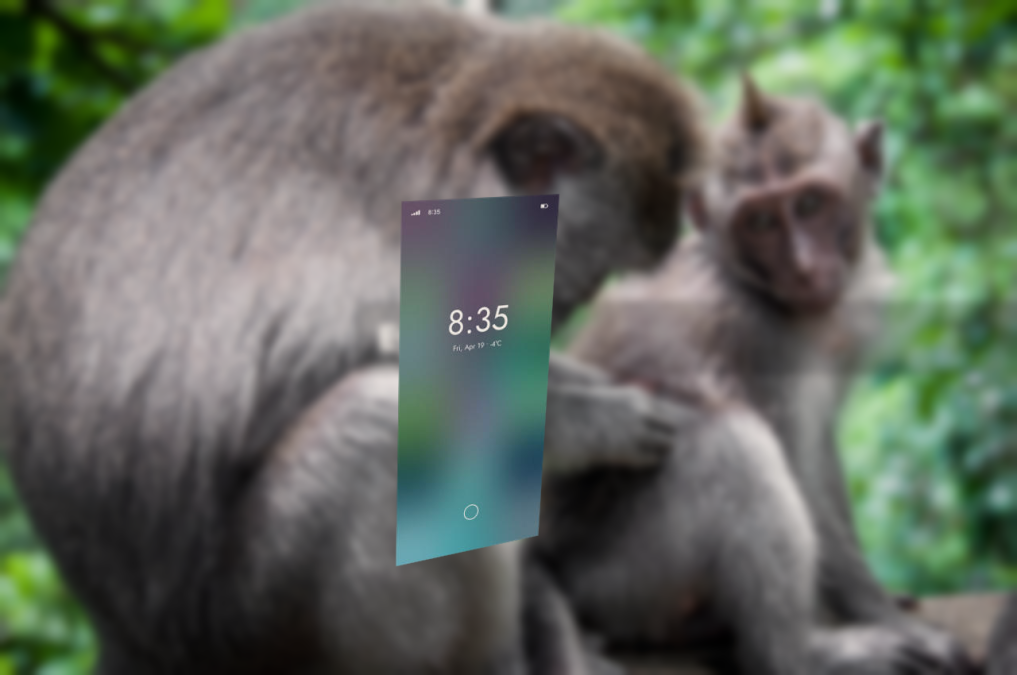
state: 8:35
